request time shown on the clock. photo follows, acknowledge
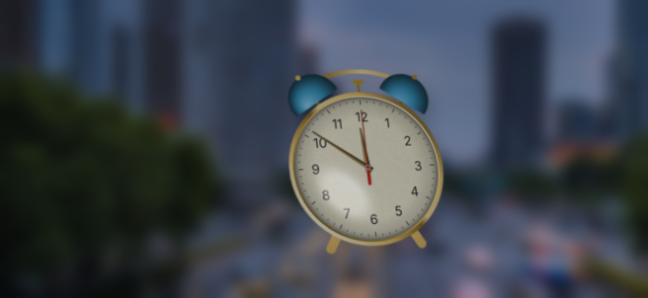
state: 11:51:00
